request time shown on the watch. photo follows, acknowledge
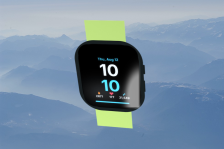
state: 10:10
